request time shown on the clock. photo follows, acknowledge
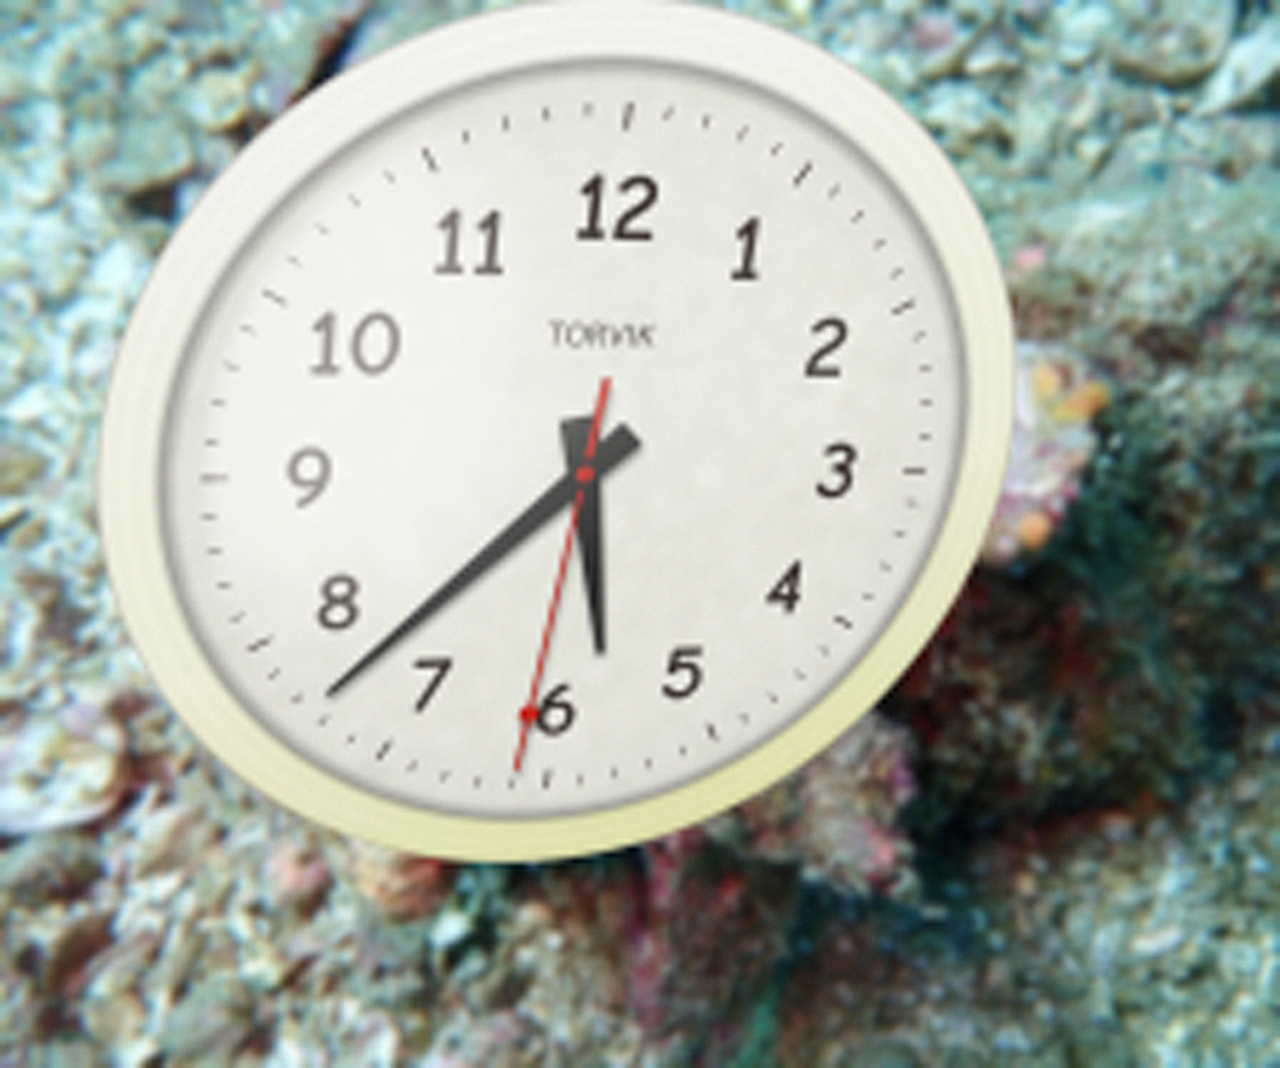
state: 5:37:31
